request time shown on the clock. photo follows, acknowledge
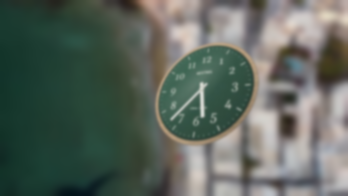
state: 5:37
